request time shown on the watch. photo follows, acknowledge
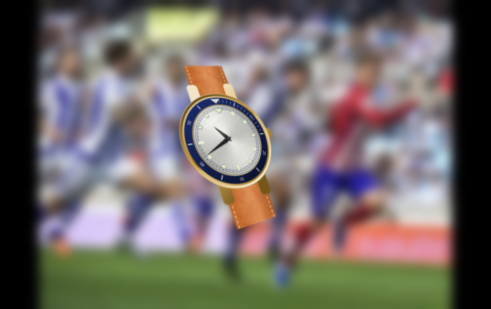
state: 10:41
